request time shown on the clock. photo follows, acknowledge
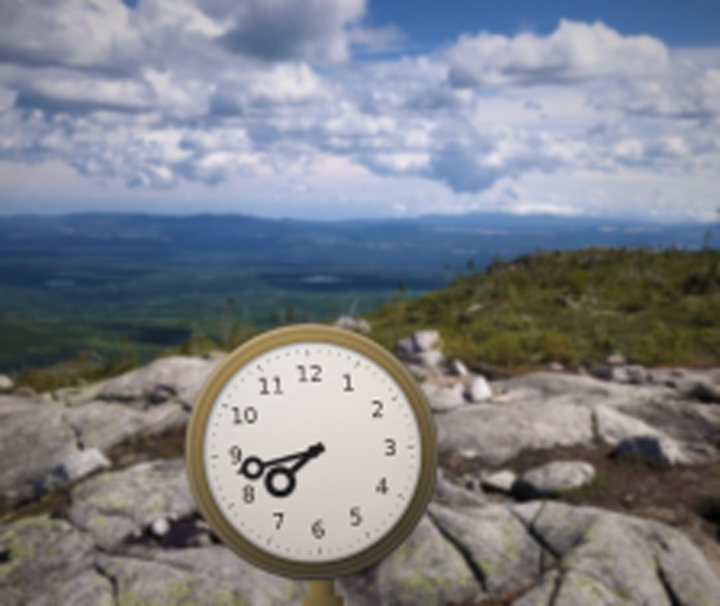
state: 7:43
